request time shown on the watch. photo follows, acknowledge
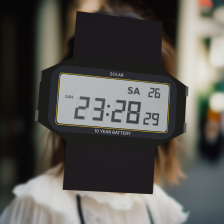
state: 23:28:29
